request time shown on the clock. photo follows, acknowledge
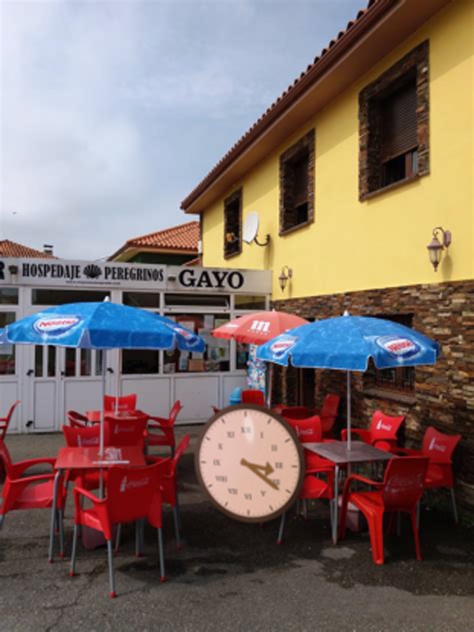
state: 3:21
